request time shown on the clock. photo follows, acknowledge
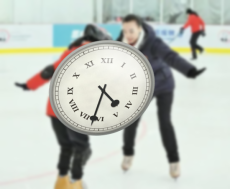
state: 4:32
